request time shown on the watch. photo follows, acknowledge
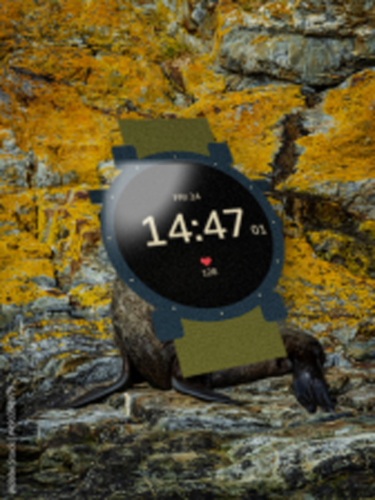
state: 14:47
